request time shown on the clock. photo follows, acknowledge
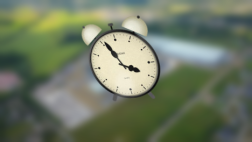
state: 3:56
